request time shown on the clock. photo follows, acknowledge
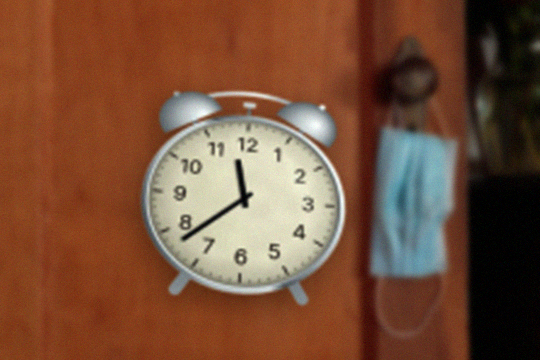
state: 11:38
